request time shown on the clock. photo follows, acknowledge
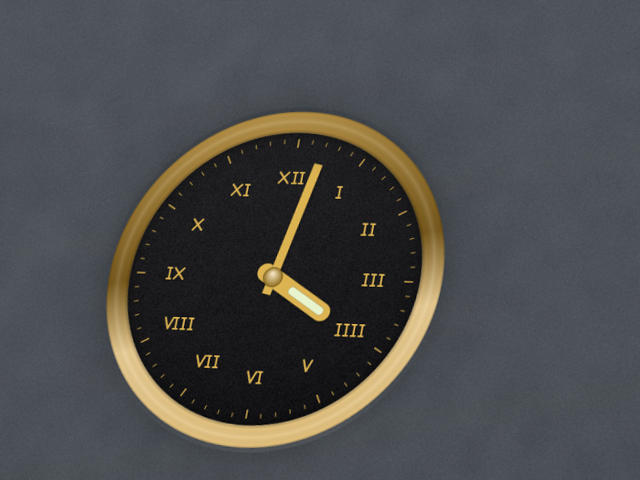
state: 4:02
